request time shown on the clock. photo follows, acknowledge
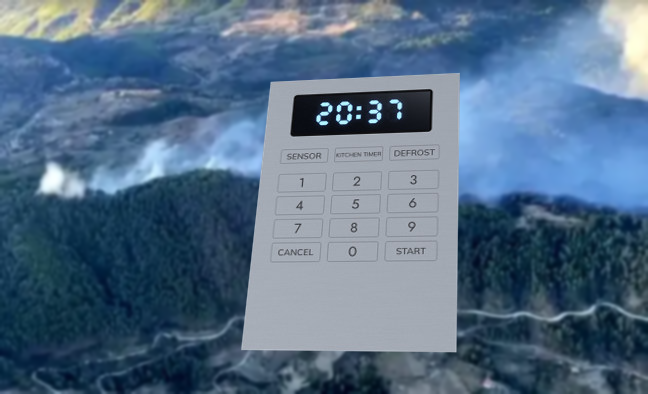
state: 20:37
